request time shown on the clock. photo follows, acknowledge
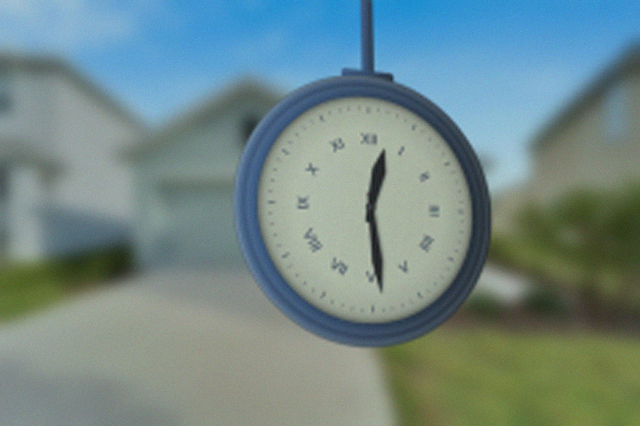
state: 12:29
